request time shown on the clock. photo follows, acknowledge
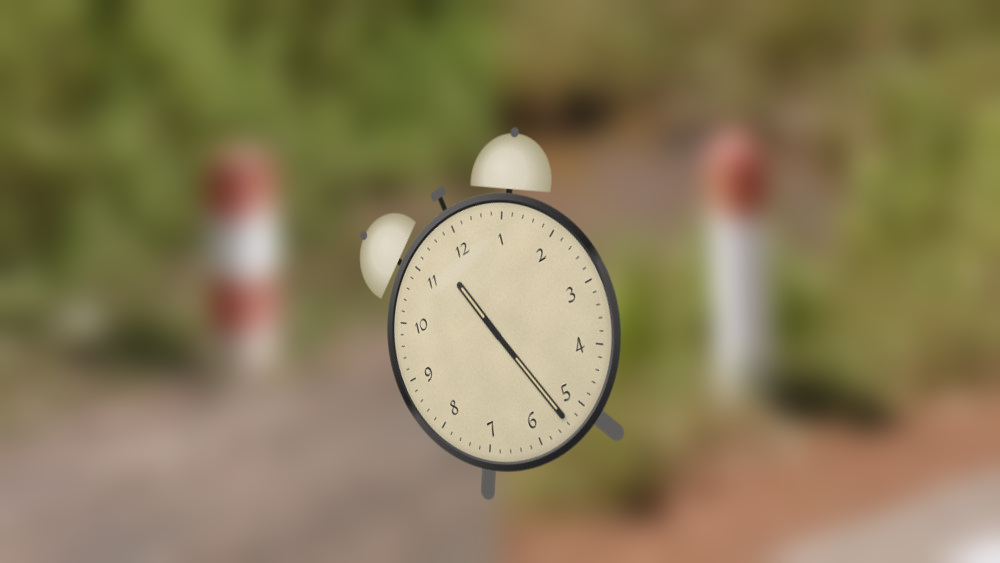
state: 11:27
